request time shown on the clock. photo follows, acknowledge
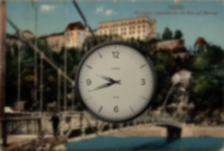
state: 9:42
